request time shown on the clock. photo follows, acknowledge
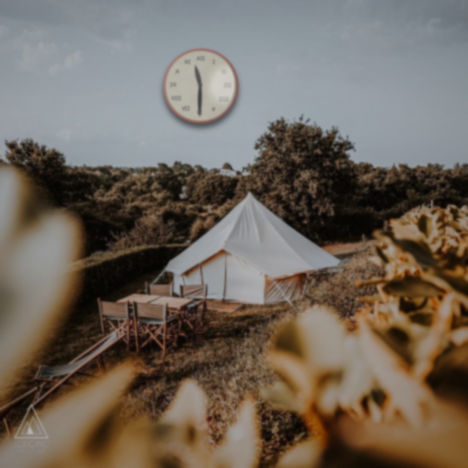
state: 11:30
